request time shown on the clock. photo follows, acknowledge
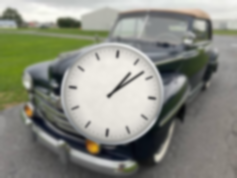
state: 1:08
